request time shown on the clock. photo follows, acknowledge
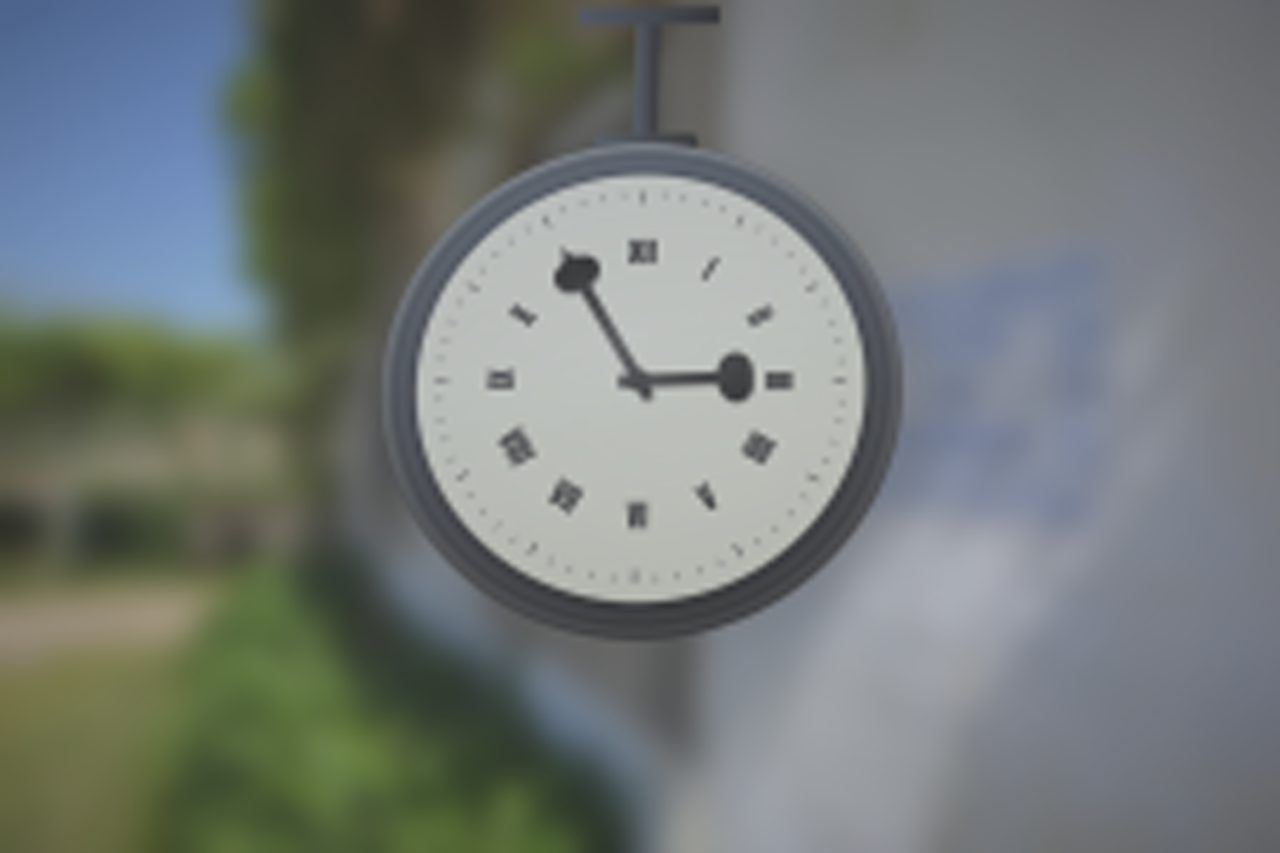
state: 2:55
